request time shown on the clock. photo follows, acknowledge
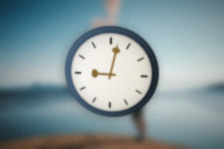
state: 9:02
